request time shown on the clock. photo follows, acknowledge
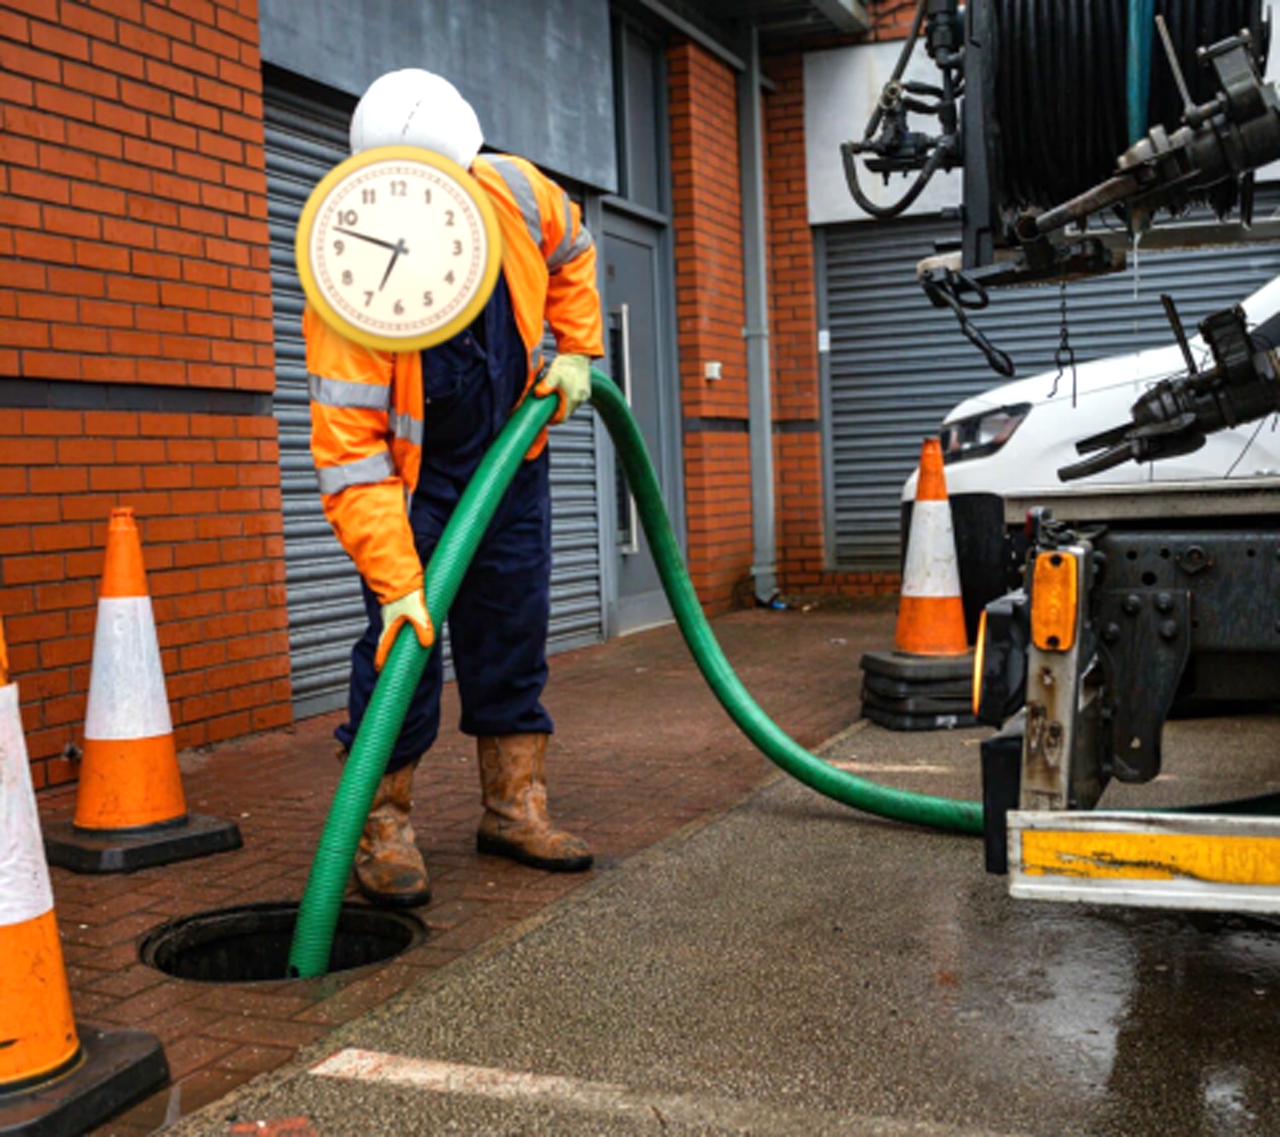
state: 6:48
